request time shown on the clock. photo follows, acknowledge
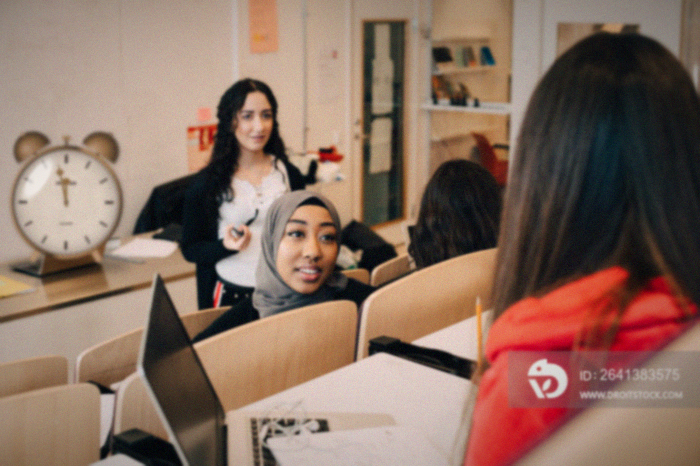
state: 11:58
